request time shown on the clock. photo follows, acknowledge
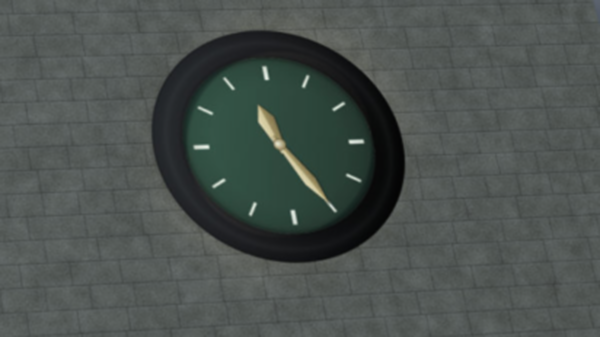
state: 11:25
